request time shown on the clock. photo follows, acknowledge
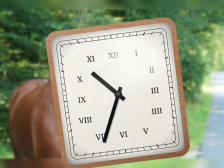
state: 10:34
